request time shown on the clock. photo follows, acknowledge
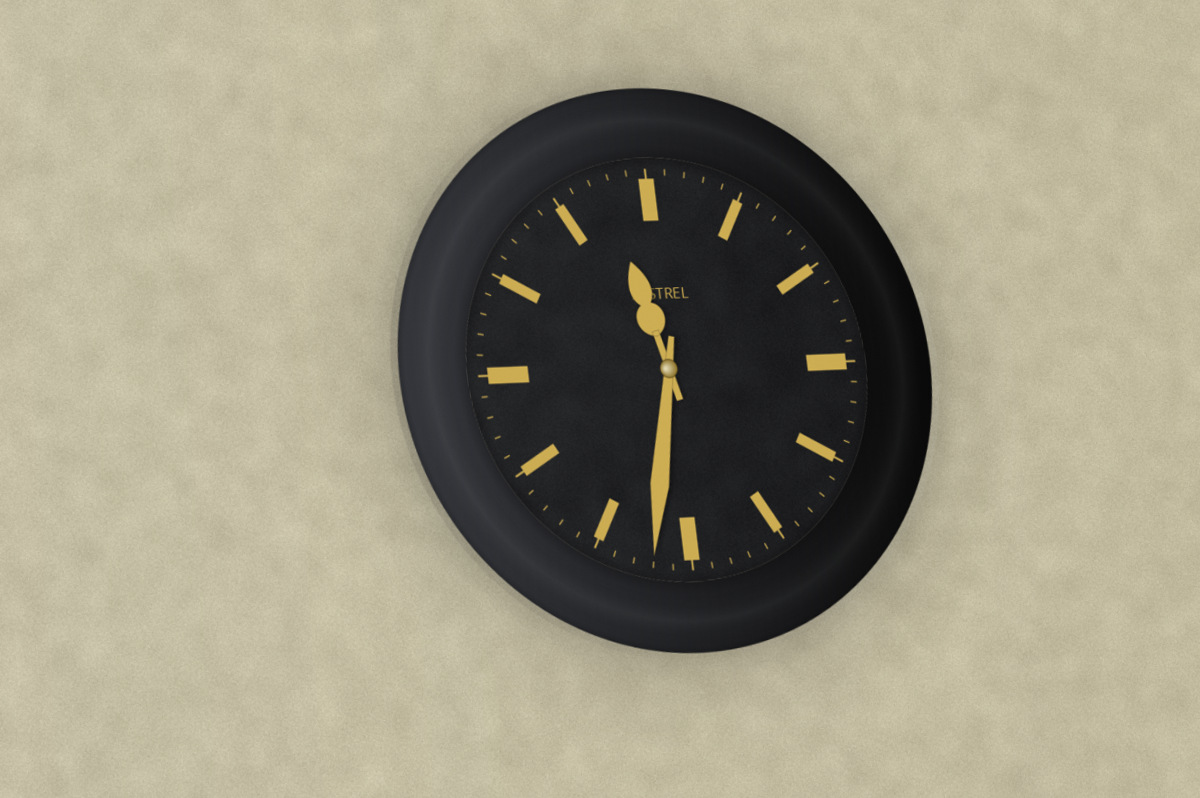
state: 11:32
